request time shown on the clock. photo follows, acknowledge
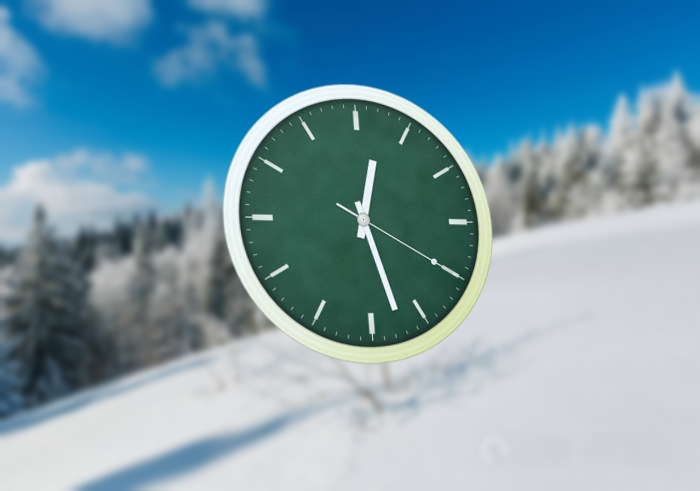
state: 12:27:20
